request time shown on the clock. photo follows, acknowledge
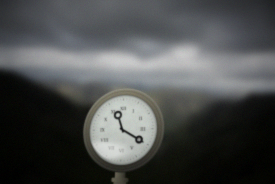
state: 11:20
